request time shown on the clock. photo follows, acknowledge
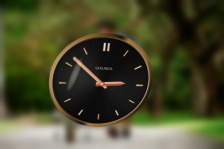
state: 2:52
